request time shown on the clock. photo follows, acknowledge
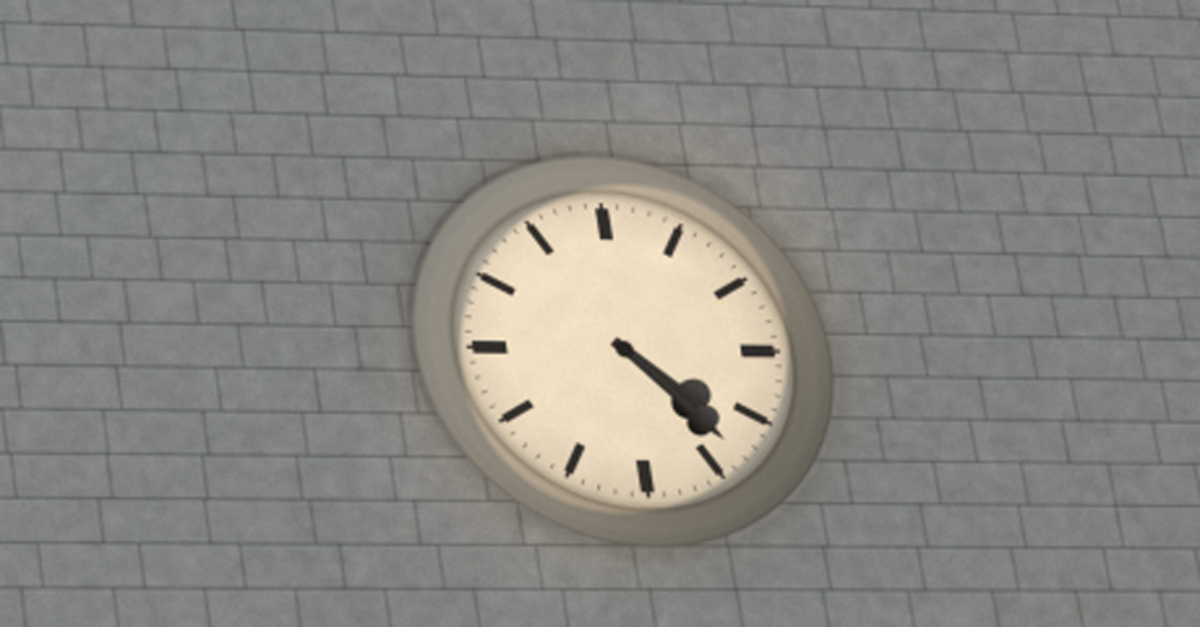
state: 4:23
